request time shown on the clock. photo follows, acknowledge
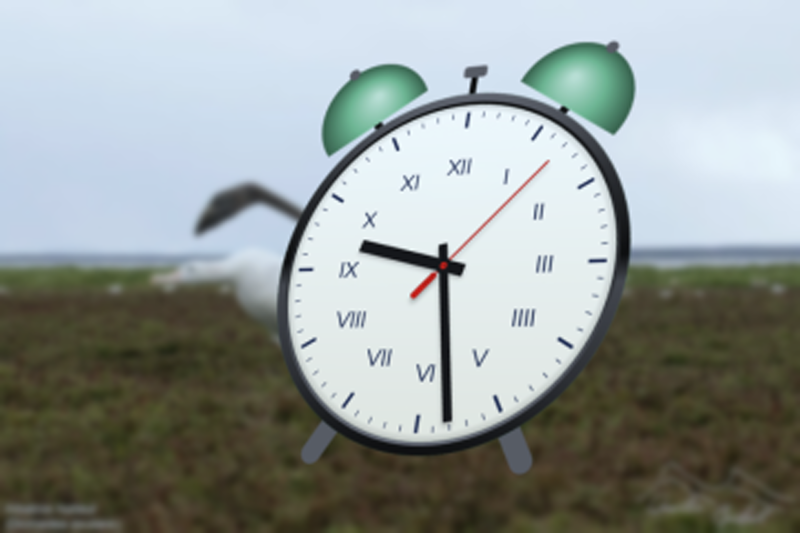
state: 9:28:07
